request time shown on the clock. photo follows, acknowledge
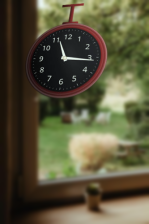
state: 11:16
